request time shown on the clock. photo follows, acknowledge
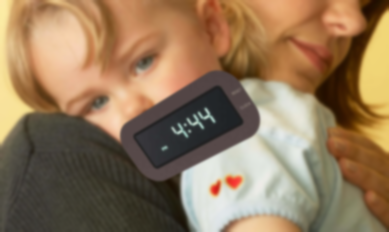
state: 4:44
